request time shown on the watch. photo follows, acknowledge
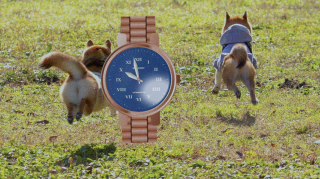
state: 9:58
